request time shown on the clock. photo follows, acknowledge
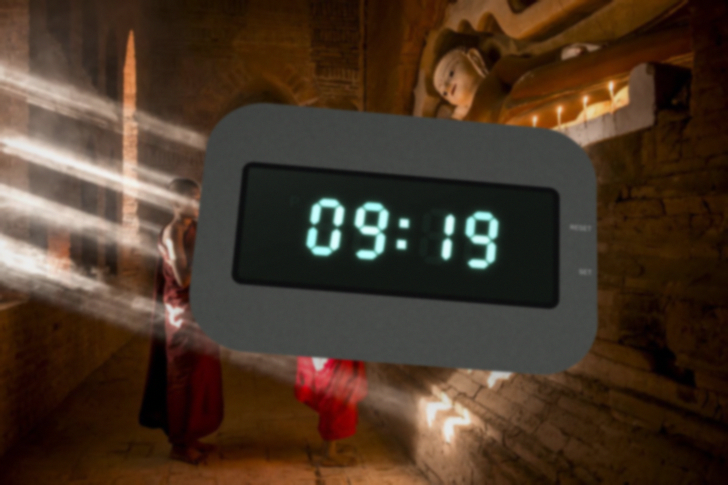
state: 9:19
